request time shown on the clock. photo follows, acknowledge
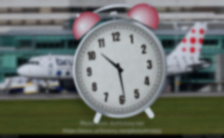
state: 10:29
